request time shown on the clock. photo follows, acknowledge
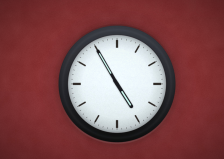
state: 4:55
